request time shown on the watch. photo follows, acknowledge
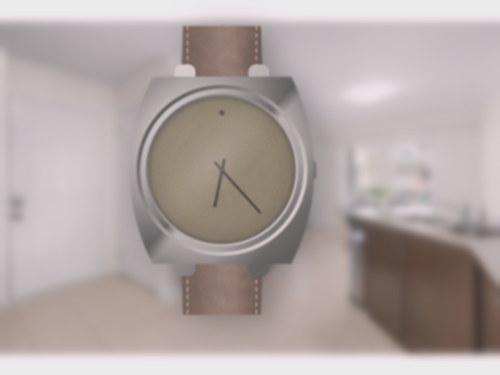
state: 6:23
